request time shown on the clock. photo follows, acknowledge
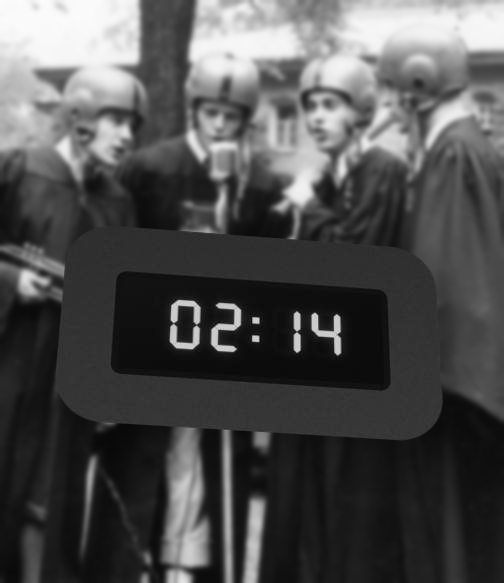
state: 2:14
